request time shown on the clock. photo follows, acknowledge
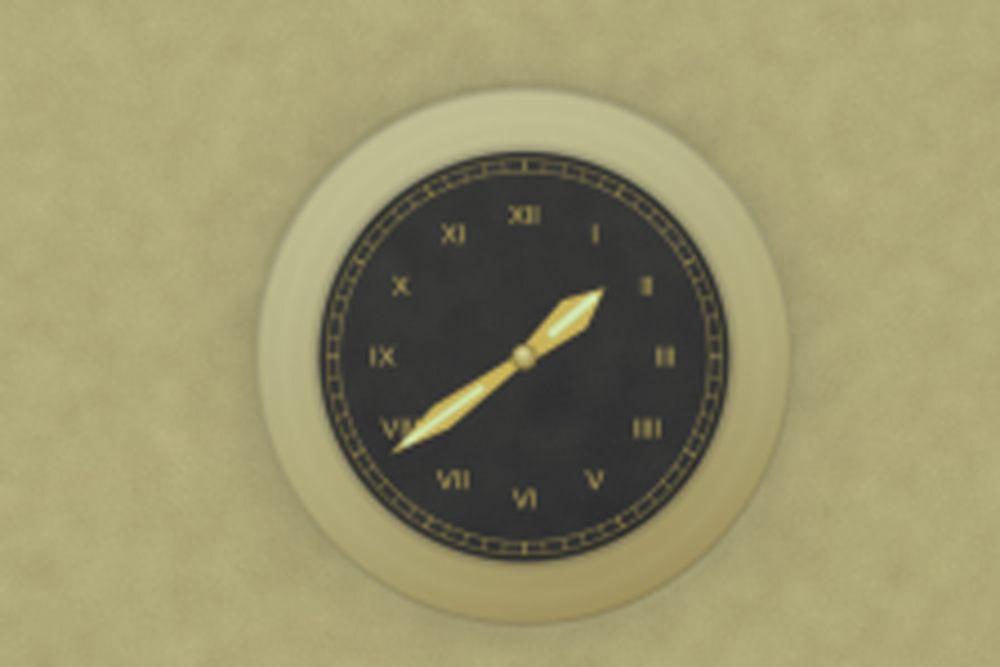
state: 1:39
